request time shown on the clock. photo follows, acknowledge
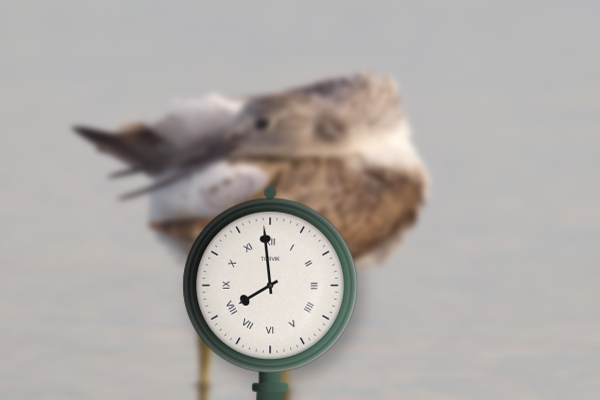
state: 7:59
